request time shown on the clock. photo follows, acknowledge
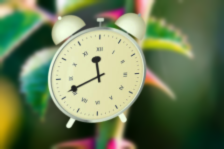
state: 11:41
